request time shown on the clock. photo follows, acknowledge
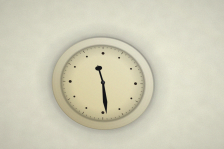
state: 11:29
